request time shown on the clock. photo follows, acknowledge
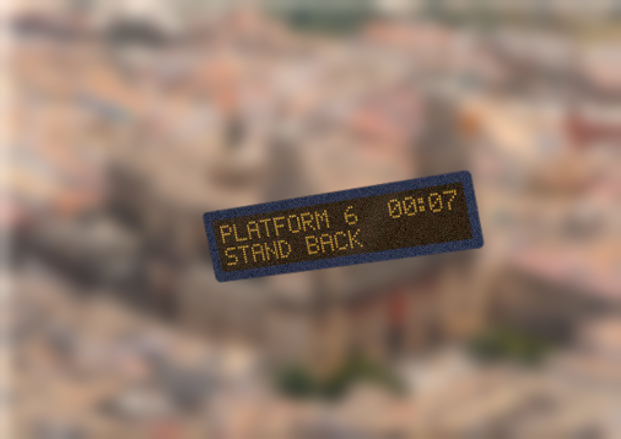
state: 0:07
